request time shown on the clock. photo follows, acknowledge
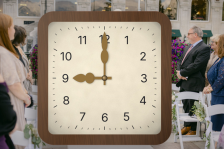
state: 9:00
